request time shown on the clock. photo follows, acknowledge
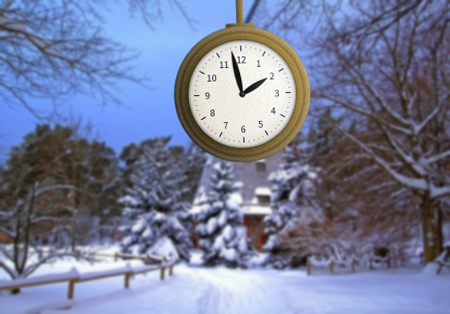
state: 1:58
